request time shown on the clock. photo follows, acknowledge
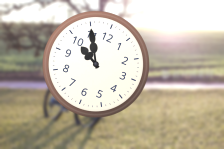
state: 9:55
